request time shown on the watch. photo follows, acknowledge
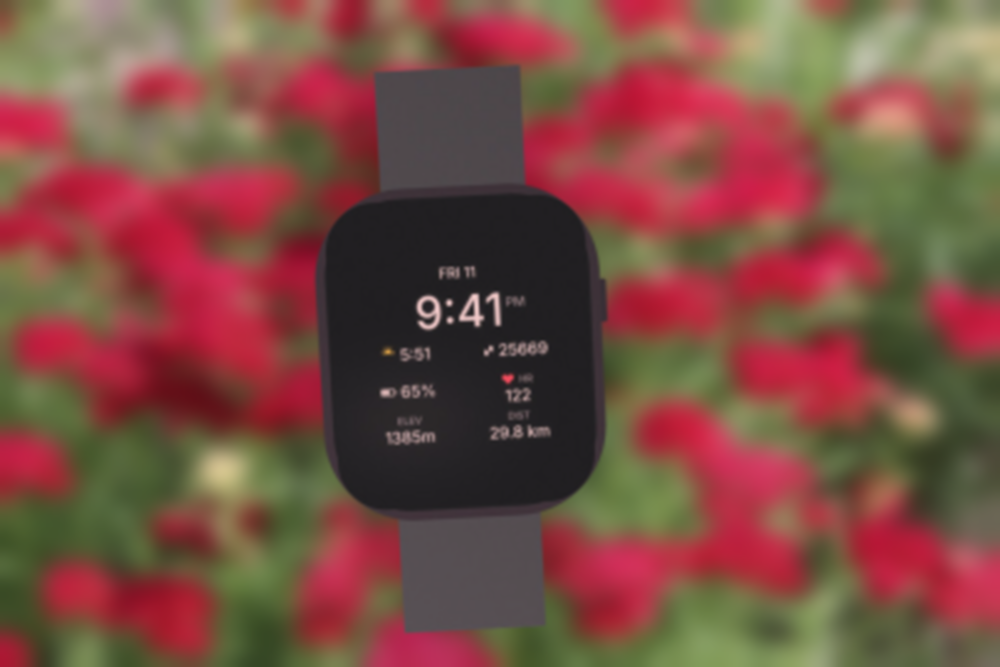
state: 9:41
